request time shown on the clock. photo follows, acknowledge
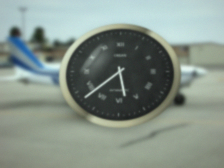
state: 5:38
